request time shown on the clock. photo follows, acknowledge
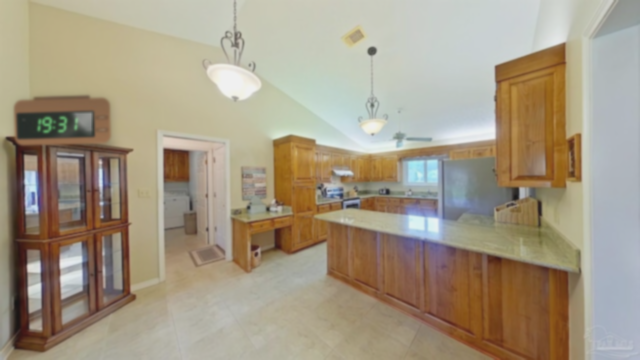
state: 19:31
